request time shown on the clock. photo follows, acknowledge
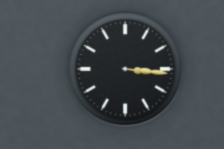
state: 3:16
